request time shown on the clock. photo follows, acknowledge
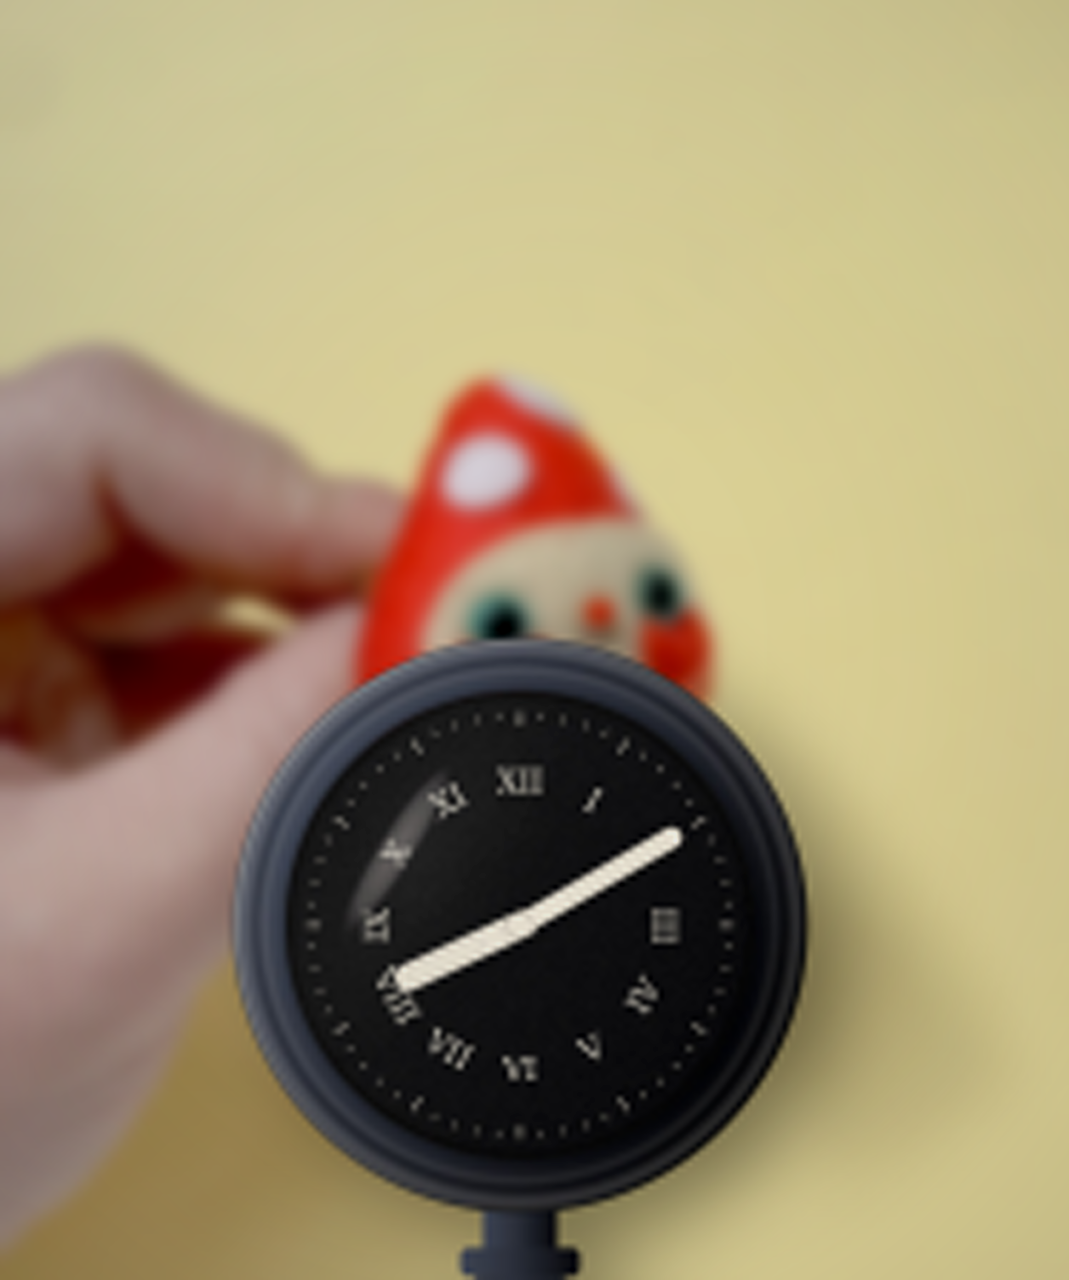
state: 8:10
